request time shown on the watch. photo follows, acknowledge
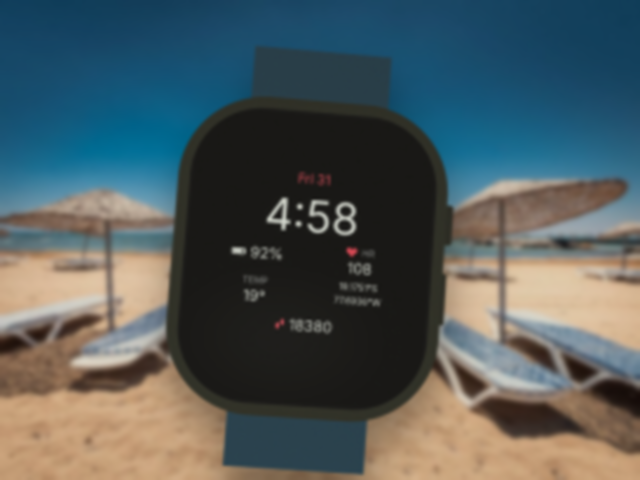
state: 4:58
